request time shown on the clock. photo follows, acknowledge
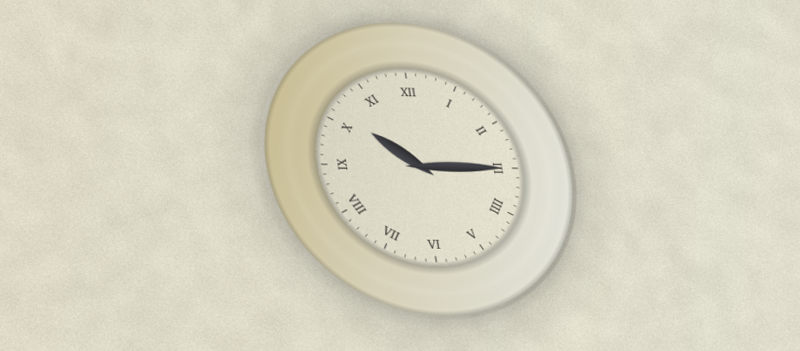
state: 10:15
